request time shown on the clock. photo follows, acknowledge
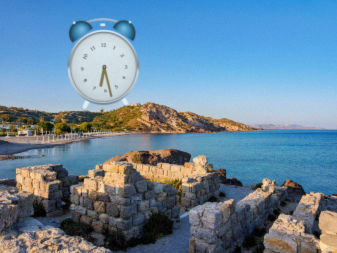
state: 6:28
